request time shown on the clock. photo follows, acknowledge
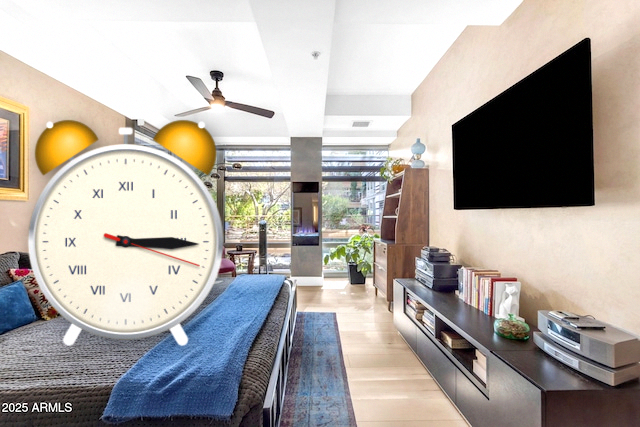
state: 3:15:18
